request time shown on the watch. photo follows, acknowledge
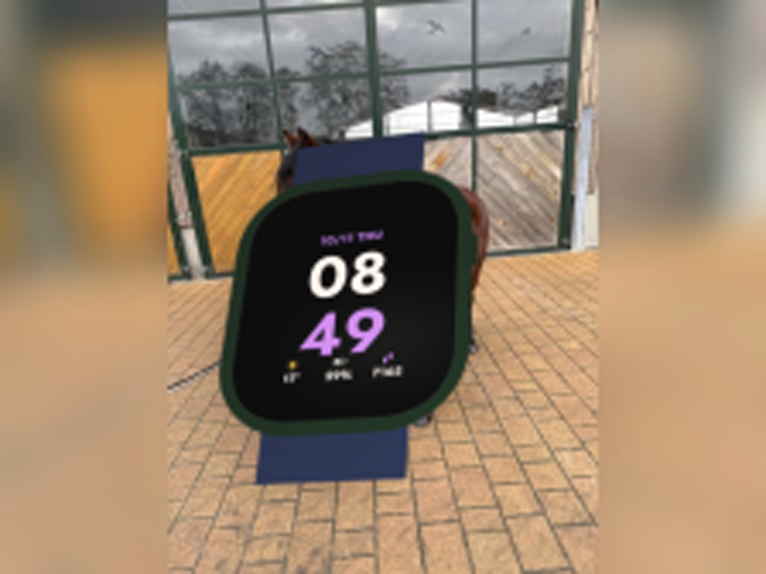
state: 8:49
